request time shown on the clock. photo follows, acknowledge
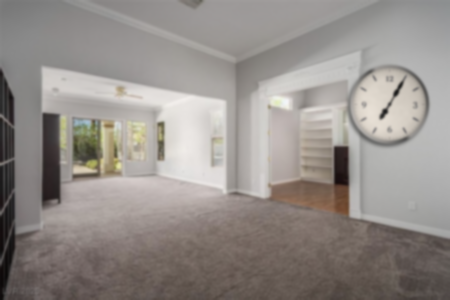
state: 7:05
